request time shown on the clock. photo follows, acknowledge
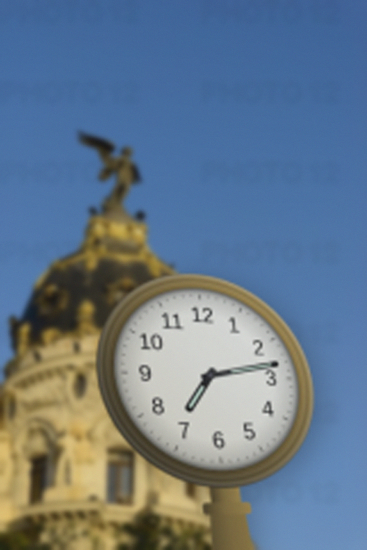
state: 7:13
